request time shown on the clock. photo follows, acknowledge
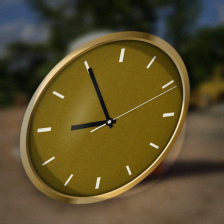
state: 8:55:11
